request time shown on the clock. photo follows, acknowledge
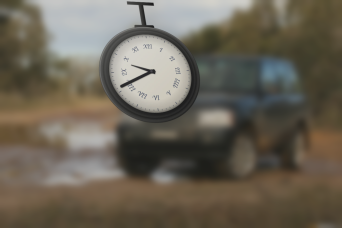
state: 9:41
